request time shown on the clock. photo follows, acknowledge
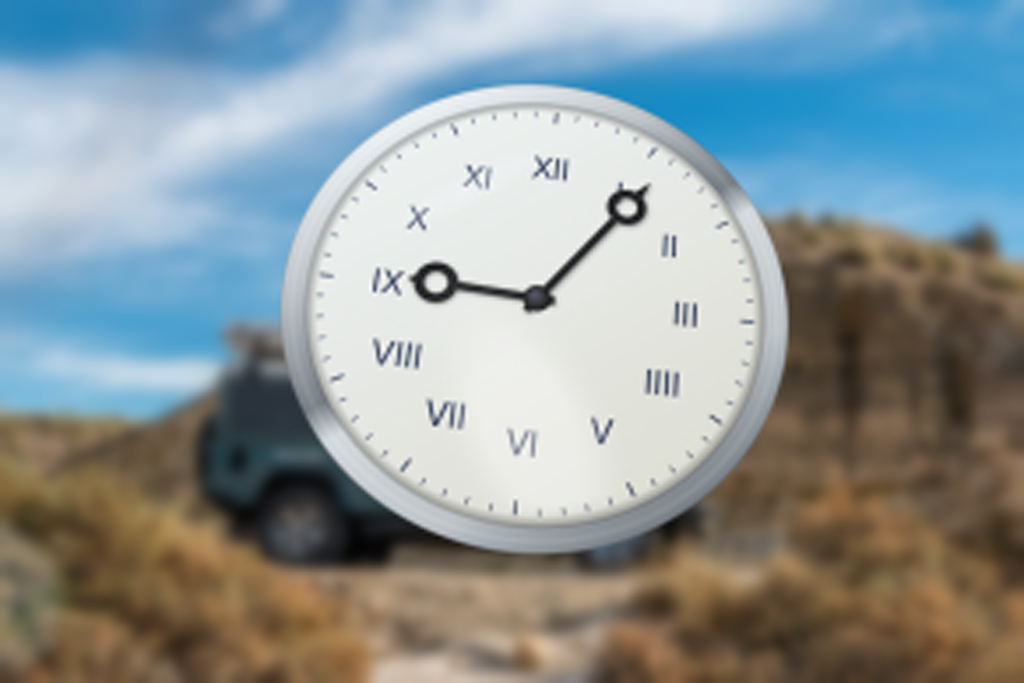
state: 9:06
